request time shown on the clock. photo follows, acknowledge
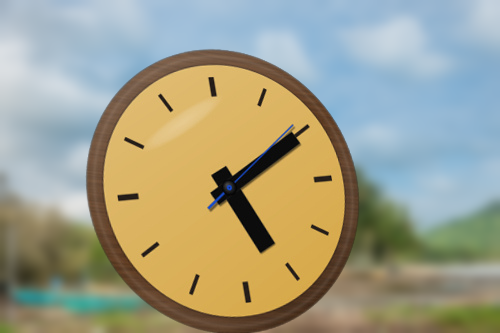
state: 5:10:09
